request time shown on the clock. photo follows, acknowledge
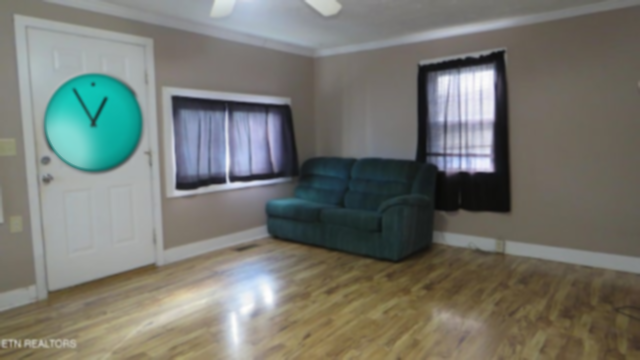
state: 12:55
